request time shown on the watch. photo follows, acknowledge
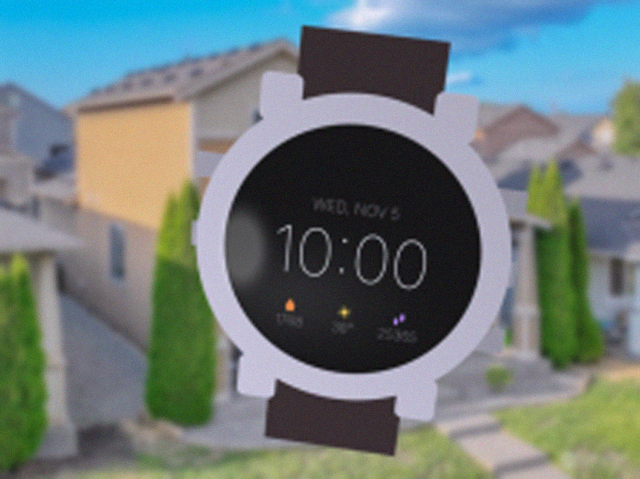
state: 10:00
